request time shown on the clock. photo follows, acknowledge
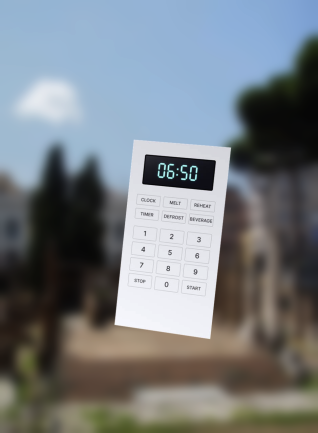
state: 6:50
